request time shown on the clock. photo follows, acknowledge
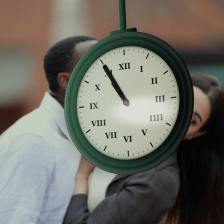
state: 10:55
